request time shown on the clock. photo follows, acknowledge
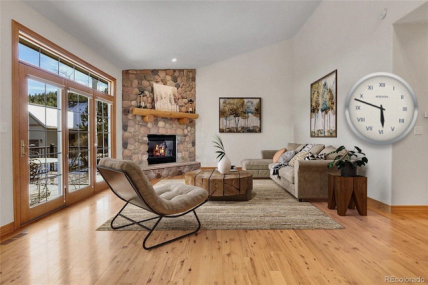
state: 5:48
